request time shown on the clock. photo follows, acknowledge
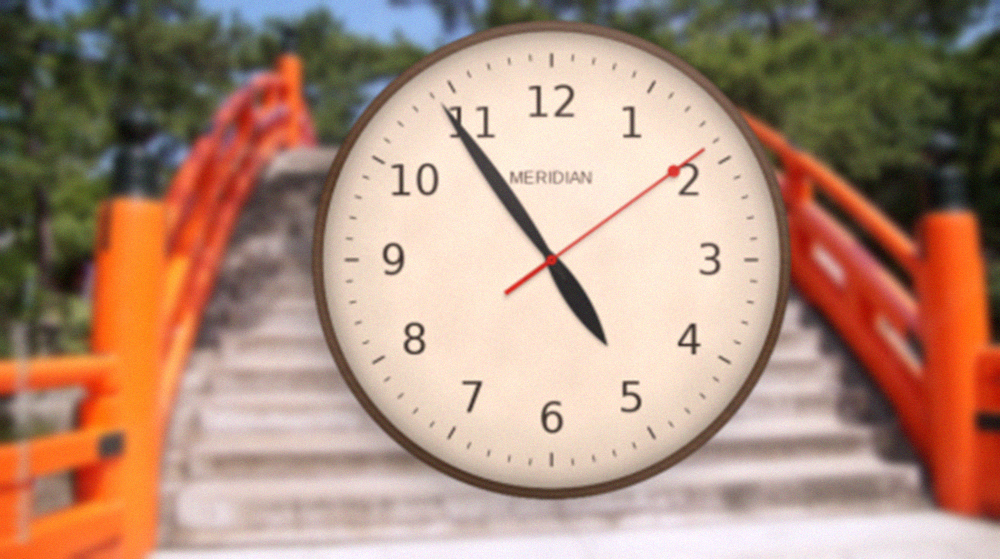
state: 4:54:09
